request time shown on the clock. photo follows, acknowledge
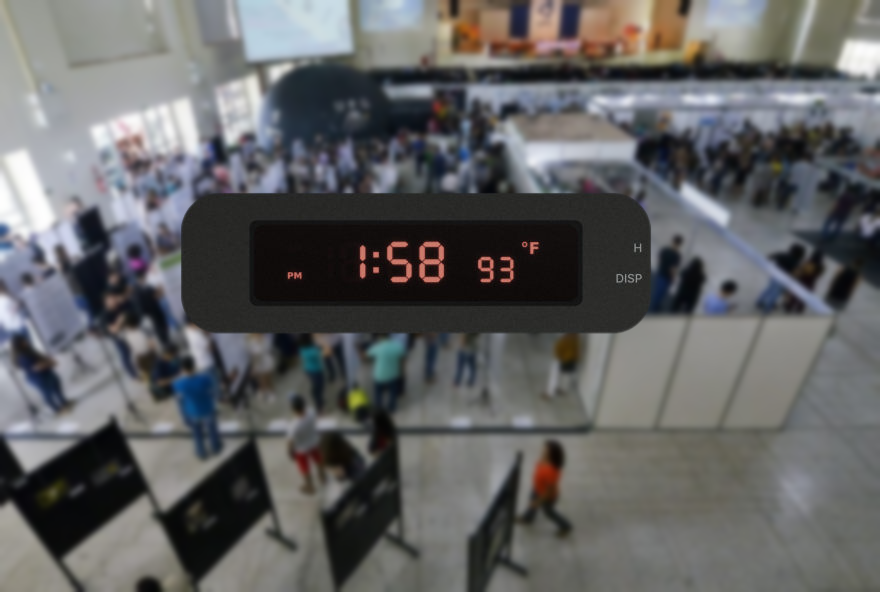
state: 1:58
